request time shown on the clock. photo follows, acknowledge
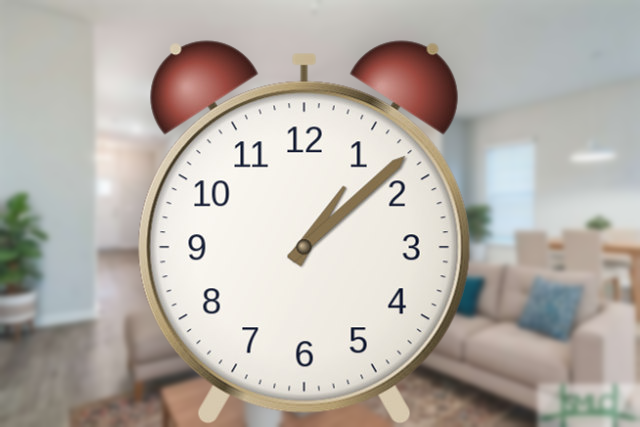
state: 1:08
